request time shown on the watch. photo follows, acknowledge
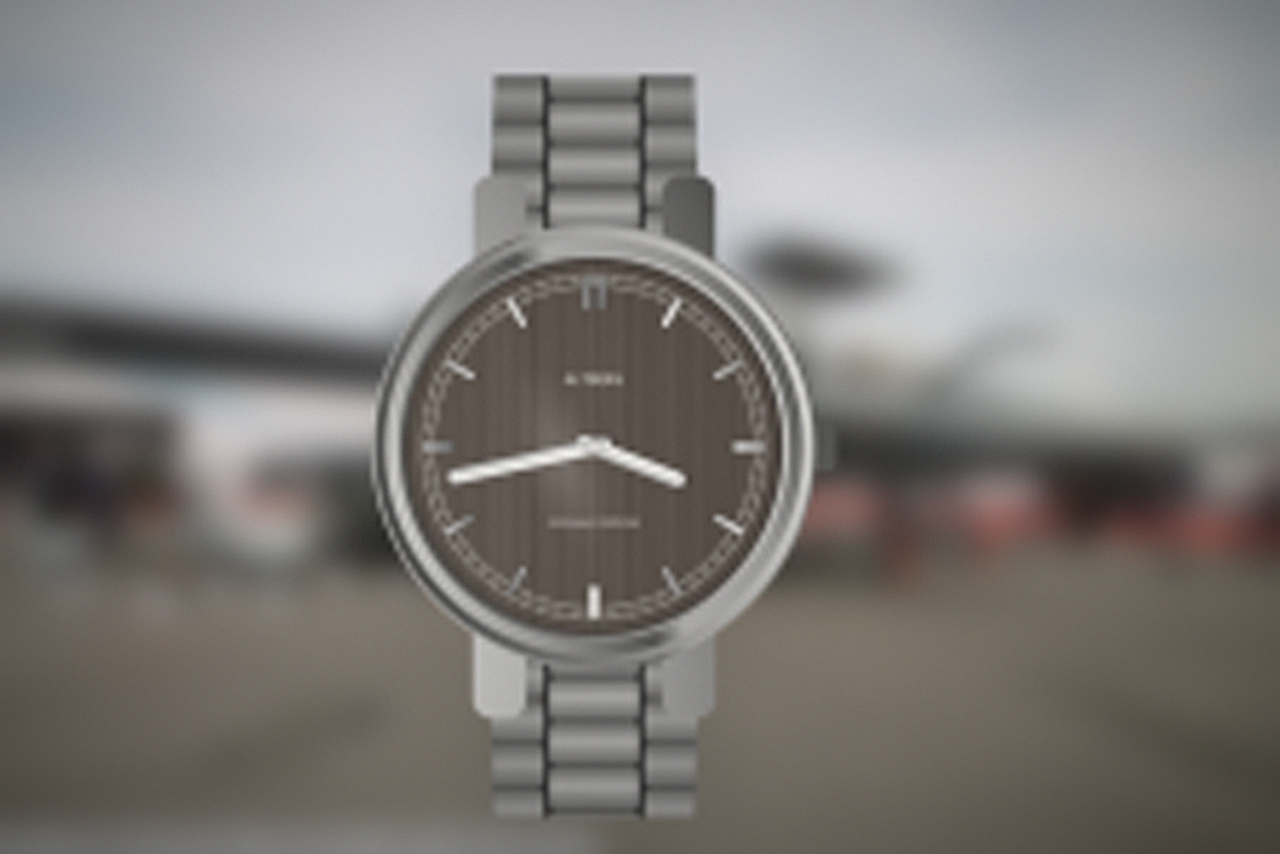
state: 3:43
